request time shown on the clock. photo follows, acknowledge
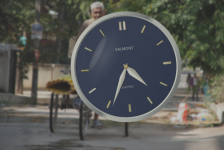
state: 4:34
